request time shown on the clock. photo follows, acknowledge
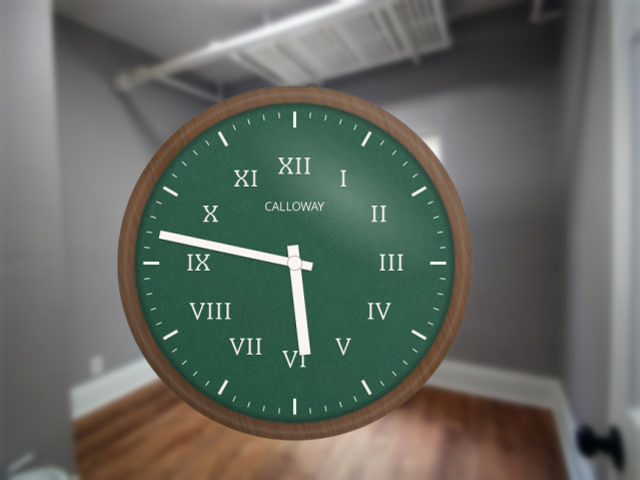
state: 5:47
